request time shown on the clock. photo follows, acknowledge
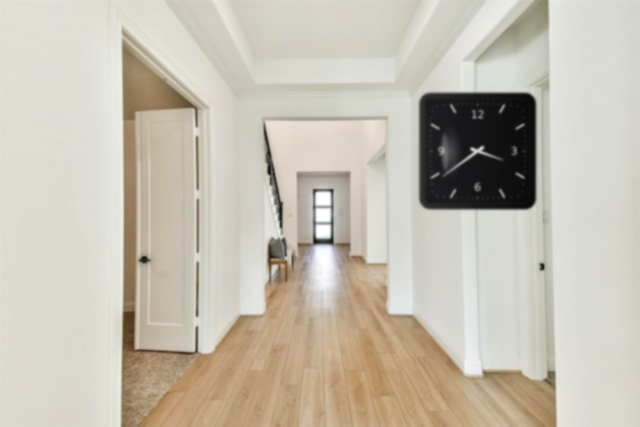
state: 3:39
